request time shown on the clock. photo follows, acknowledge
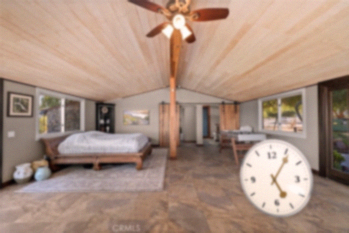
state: 5:06
